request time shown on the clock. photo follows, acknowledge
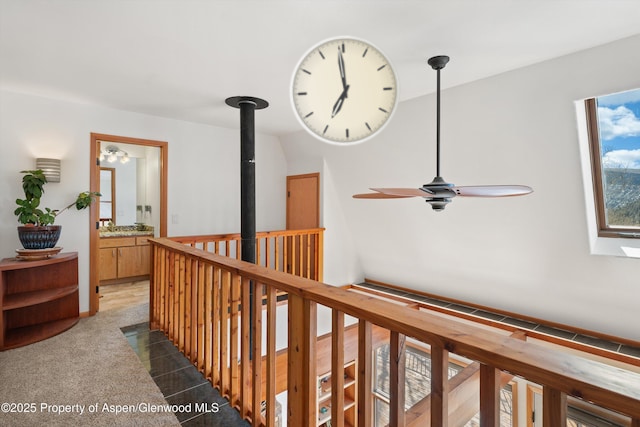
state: 6:59
